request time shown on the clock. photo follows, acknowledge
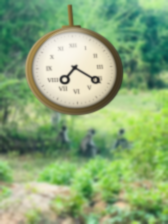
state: 7:21
